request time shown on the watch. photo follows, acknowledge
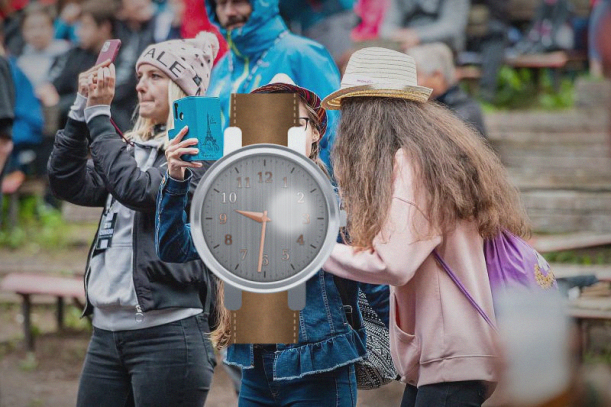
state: 9:31
